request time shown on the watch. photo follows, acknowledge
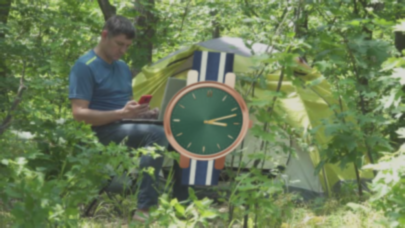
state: 3:12
